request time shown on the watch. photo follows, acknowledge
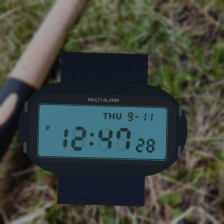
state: 12:47:28
